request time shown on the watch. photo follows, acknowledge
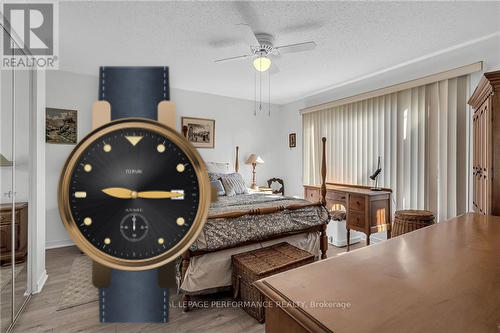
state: 9:15
